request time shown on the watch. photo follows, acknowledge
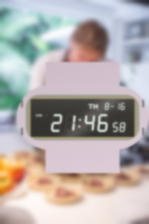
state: 21:46
